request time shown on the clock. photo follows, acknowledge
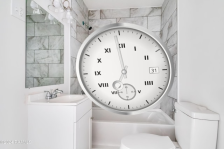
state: 6:59
